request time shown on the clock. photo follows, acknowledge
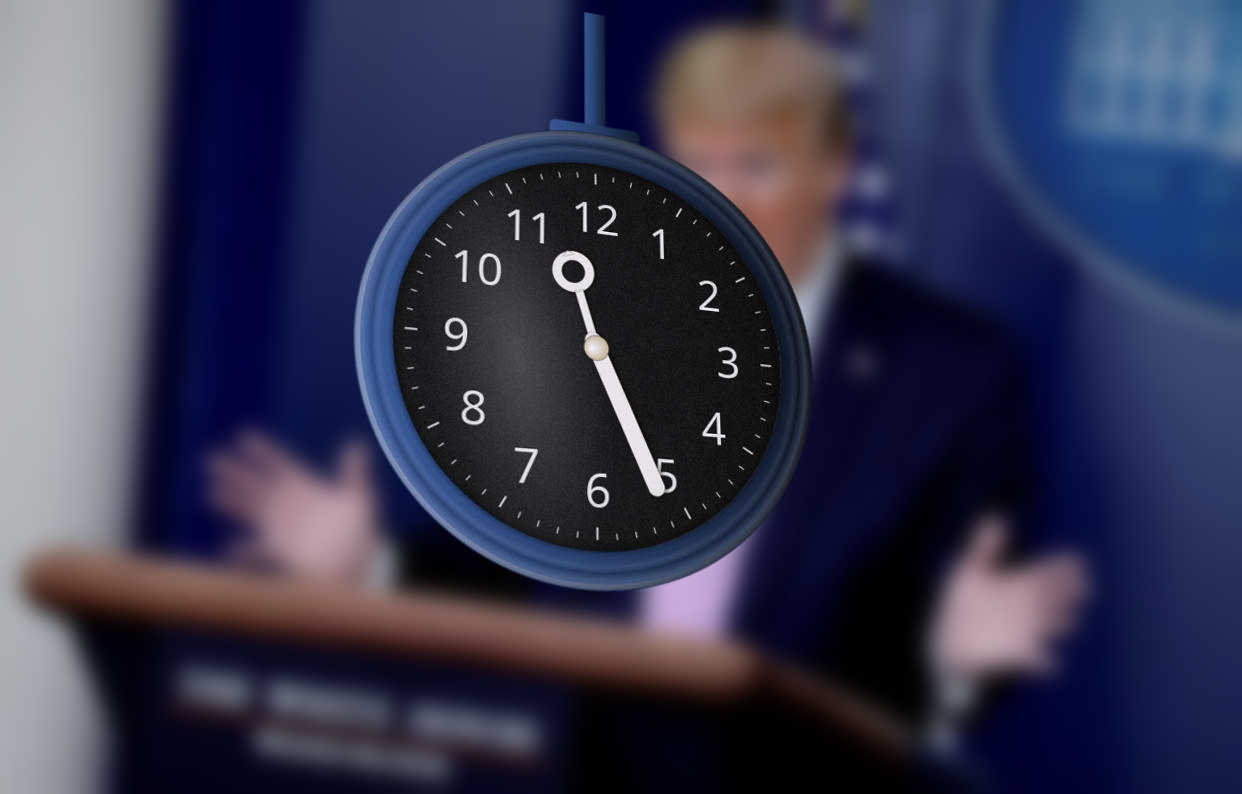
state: 11:26
